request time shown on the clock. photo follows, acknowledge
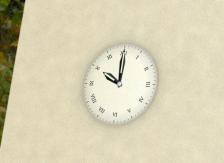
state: 10:00
